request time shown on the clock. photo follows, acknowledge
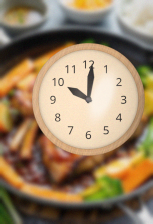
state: 10:01
